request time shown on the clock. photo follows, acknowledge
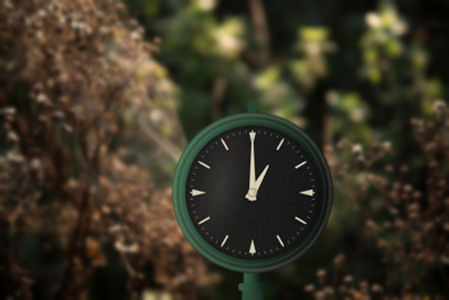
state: 1:00
